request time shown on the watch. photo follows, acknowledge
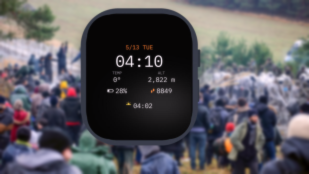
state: 4:10
